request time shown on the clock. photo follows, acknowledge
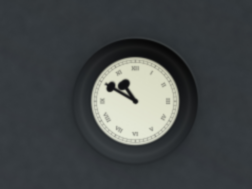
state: 10:50
